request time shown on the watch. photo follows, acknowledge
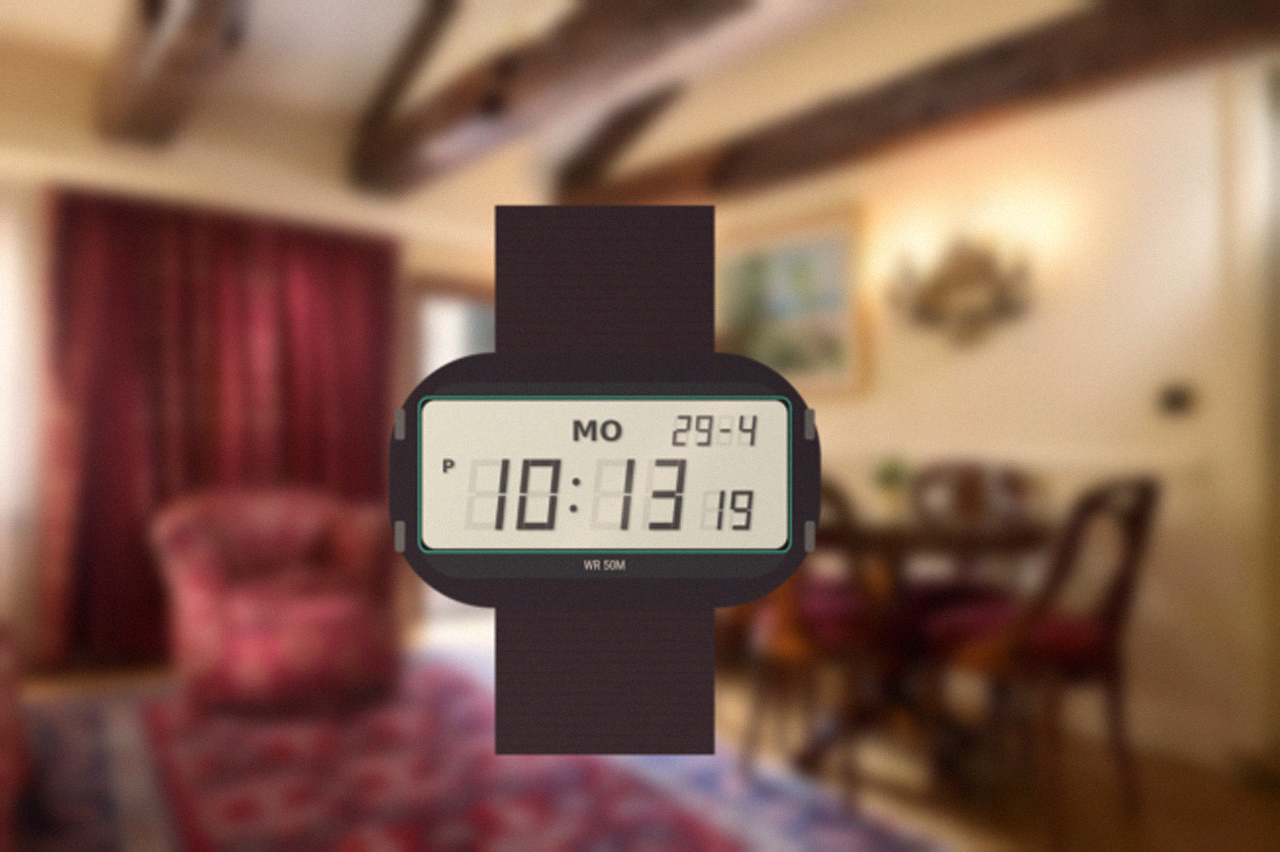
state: 10:13:19
